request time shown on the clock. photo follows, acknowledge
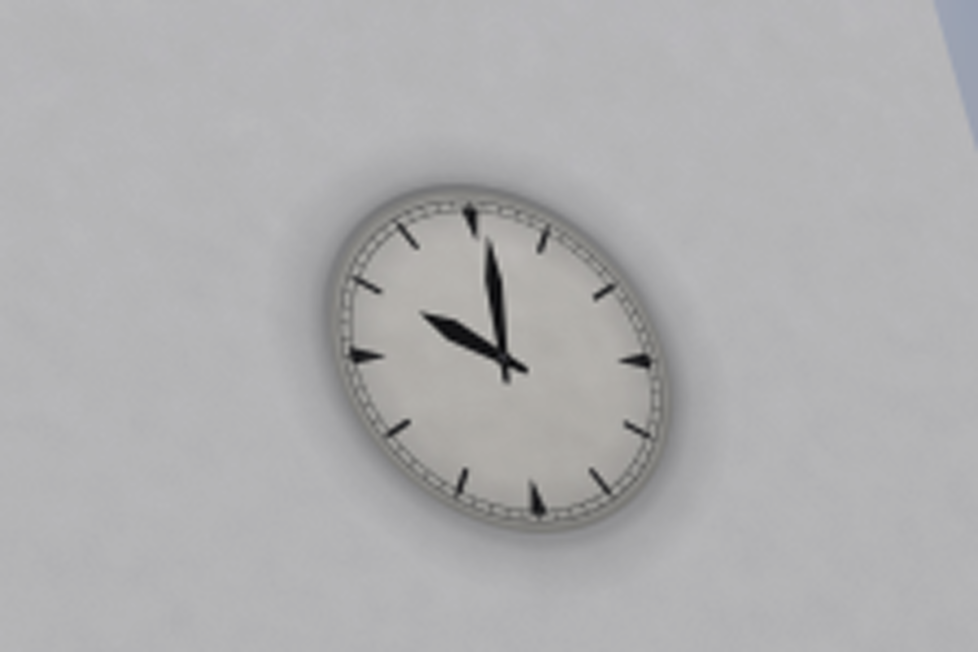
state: 10:01
